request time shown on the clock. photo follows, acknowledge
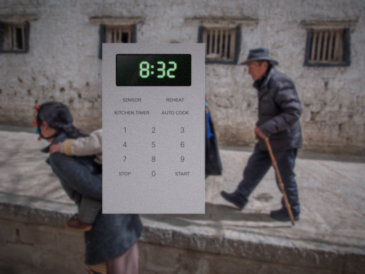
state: 8:32
